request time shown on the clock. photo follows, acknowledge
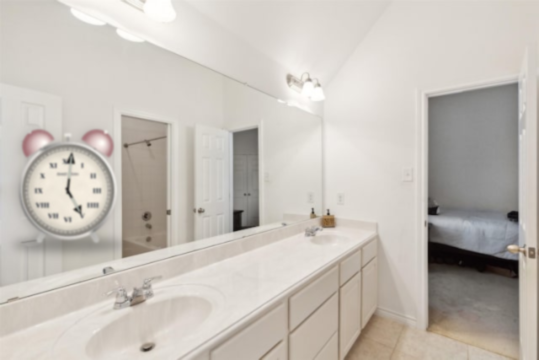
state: 5:01
